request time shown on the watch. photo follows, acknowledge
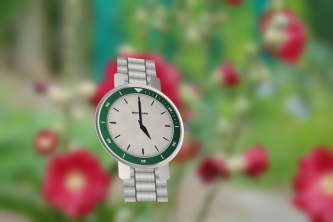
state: 5:00
